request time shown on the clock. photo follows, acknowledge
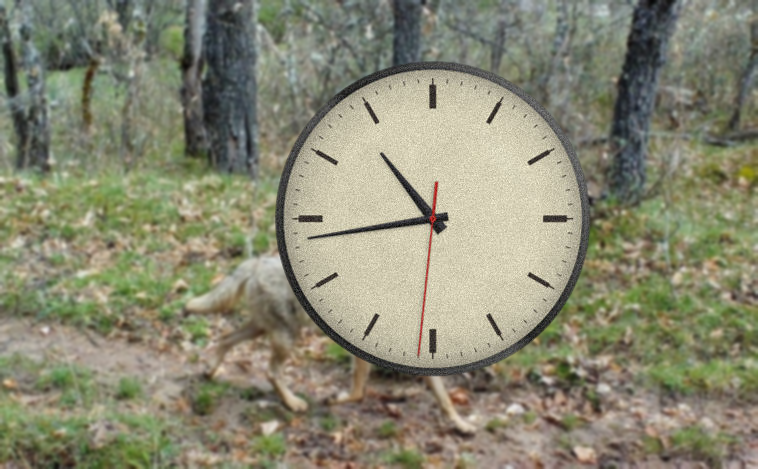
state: 10:43:31
